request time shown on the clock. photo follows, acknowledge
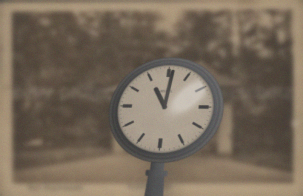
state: 11:01
